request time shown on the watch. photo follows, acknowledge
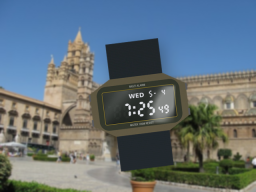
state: 7:25:49
